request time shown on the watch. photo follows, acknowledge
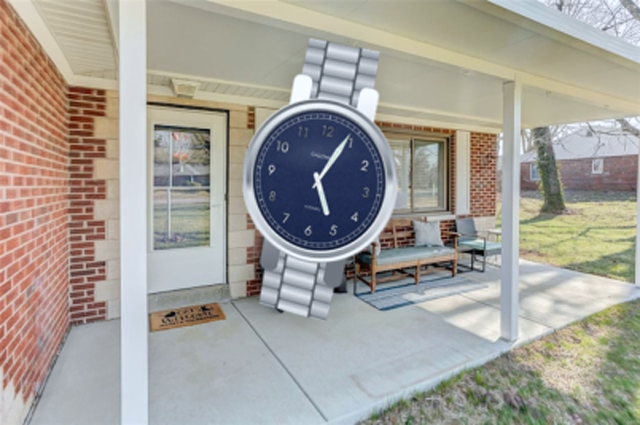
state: 5:04
